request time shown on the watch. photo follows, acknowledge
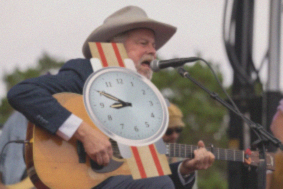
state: 8:50
